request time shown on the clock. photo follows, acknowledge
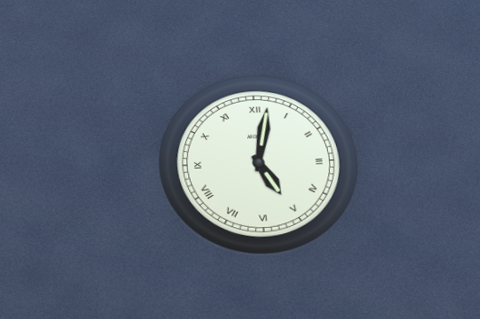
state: 5:02
